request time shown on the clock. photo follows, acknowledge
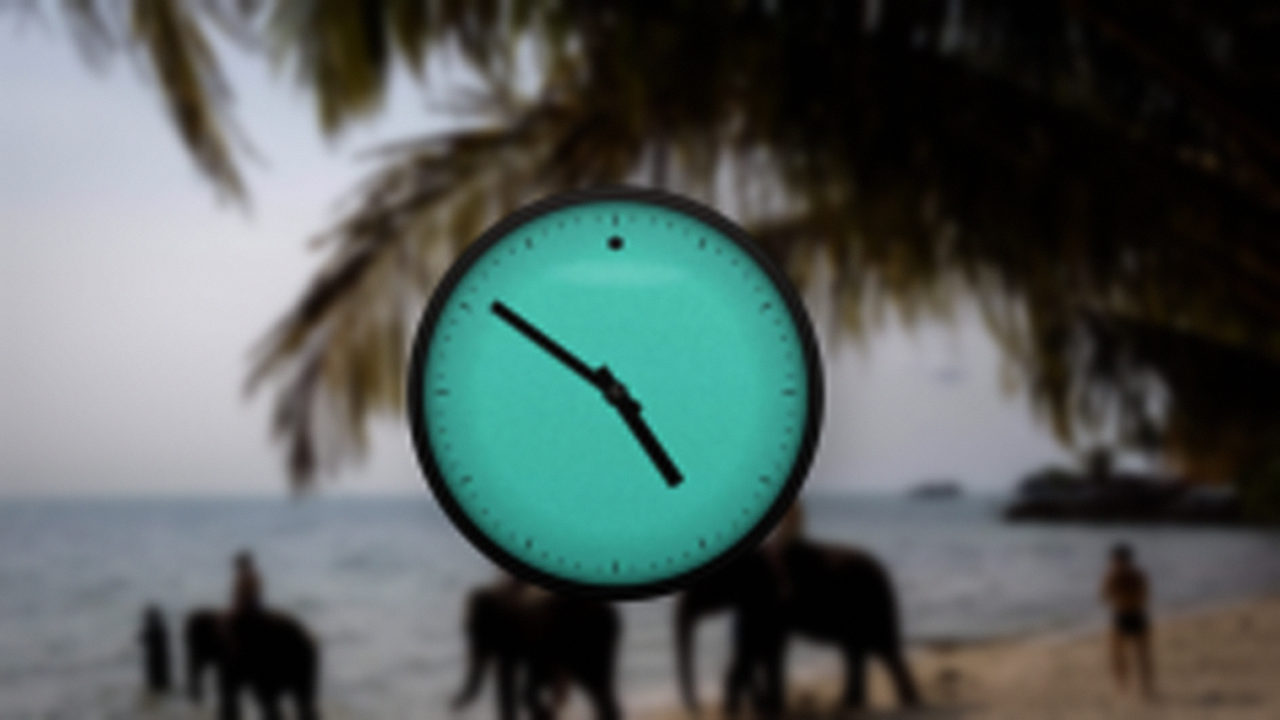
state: 4:51
